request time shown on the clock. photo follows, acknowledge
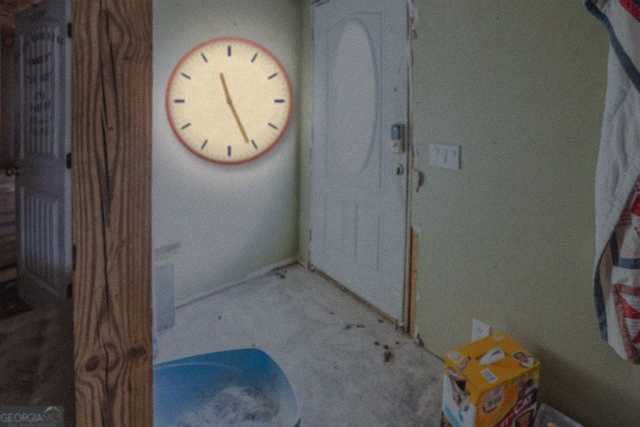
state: 11:26
